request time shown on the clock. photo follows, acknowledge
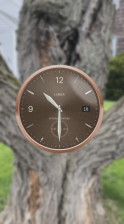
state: 10:30
